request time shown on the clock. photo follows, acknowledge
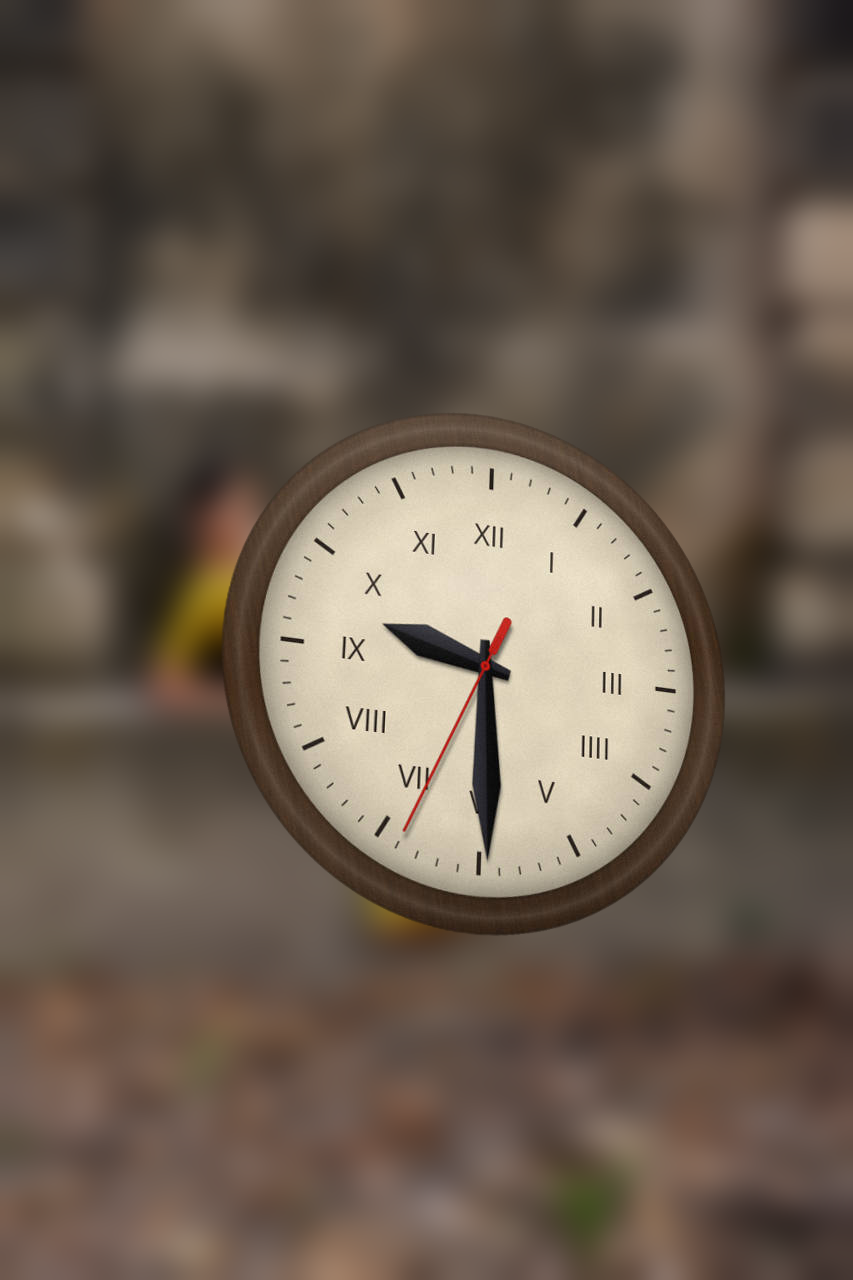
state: 9:29:34
